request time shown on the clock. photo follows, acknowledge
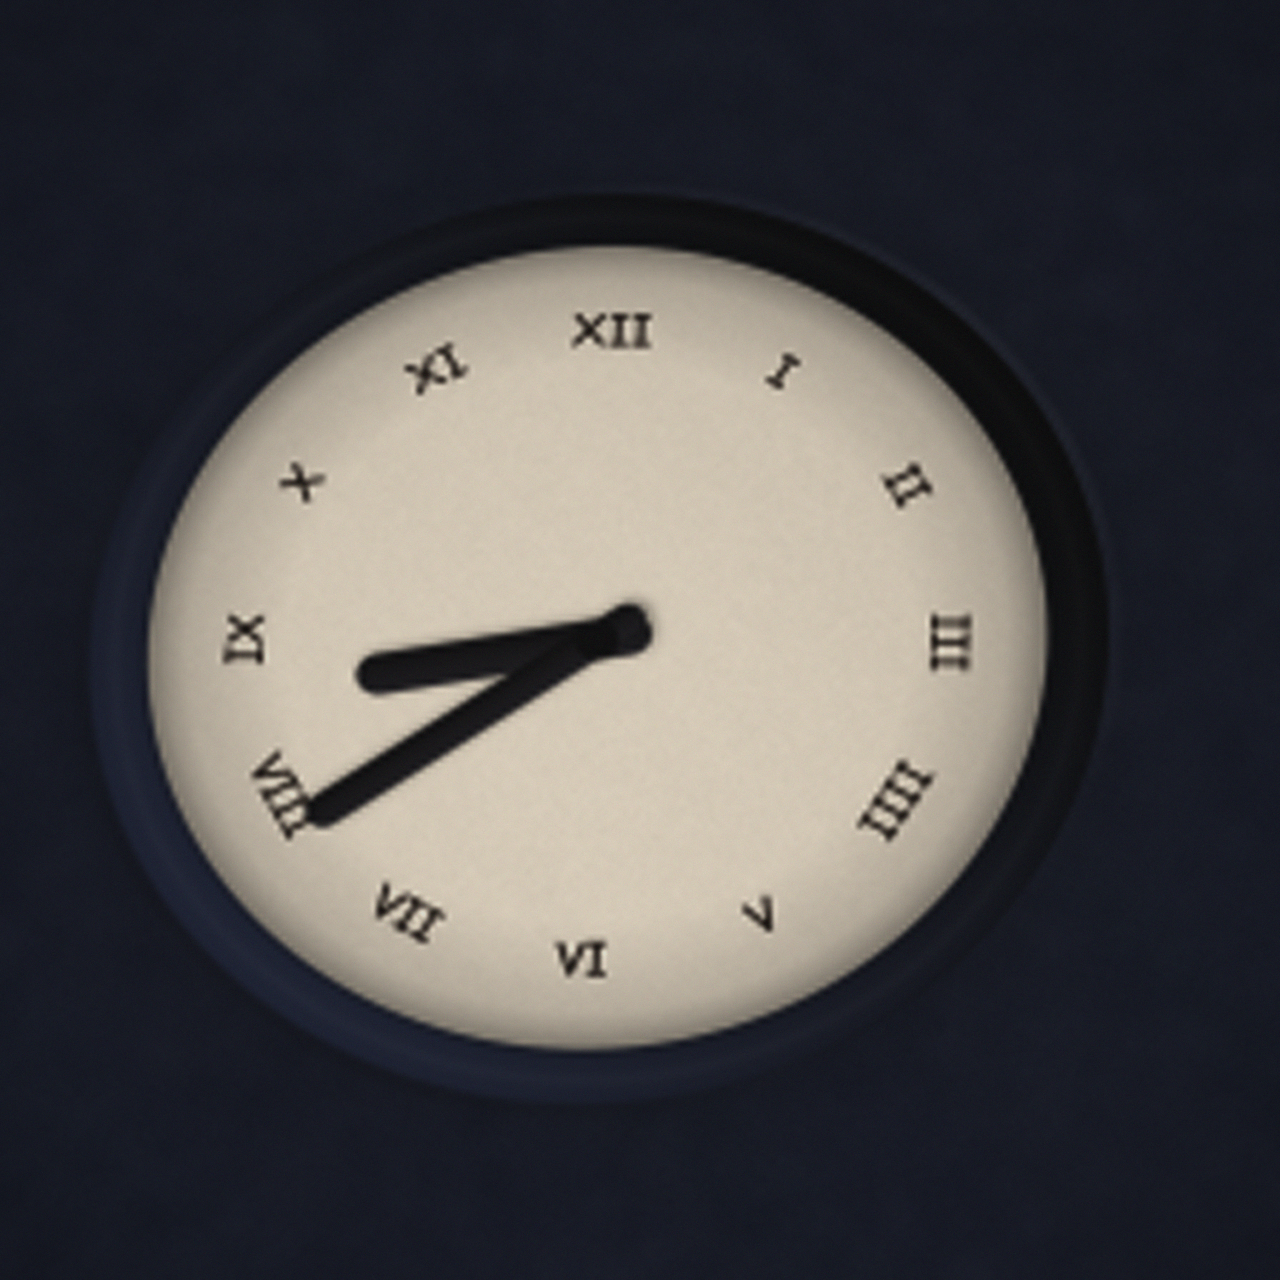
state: 8:39
